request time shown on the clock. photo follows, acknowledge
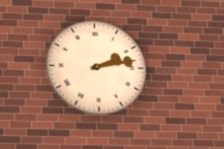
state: 2:13
